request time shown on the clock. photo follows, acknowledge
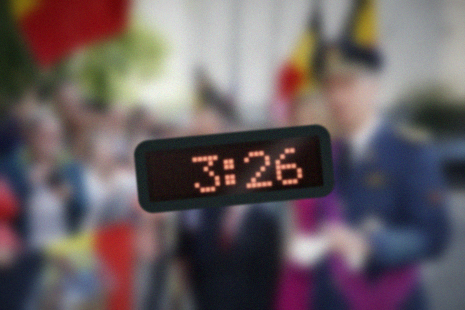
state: 3:26
